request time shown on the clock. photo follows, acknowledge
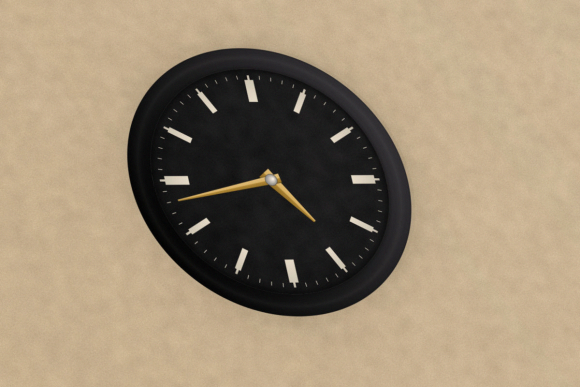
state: 4:43
